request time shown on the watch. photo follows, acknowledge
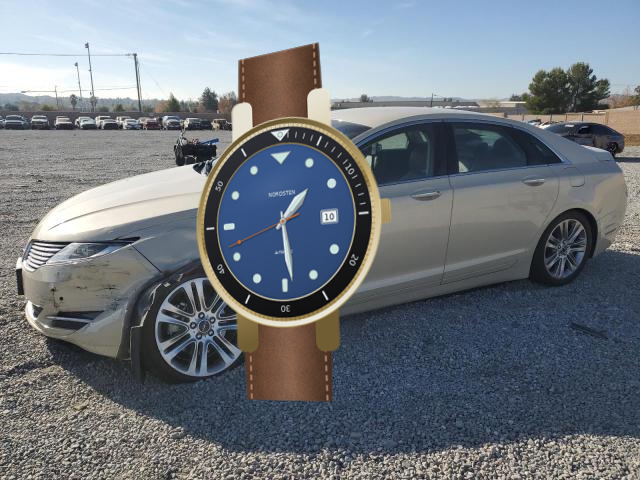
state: 1:28:42
